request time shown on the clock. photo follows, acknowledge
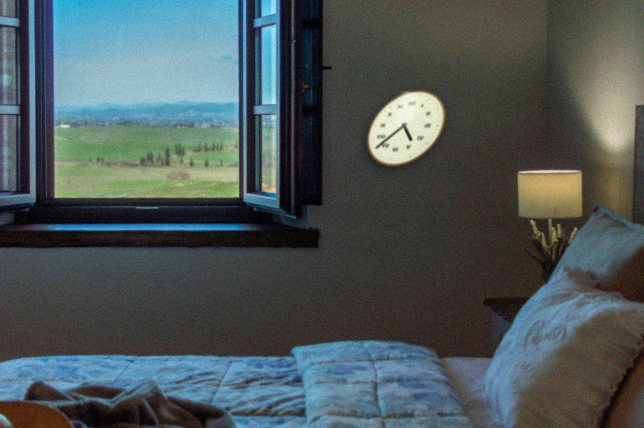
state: 4:37
